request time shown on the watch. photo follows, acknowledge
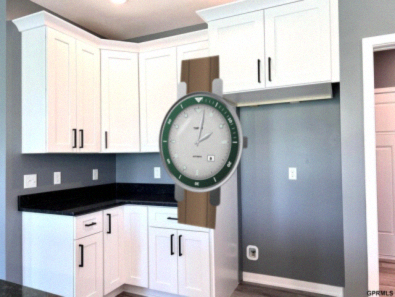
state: 2:02
